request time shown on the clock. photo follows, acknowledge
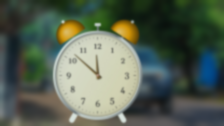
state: 11:52
